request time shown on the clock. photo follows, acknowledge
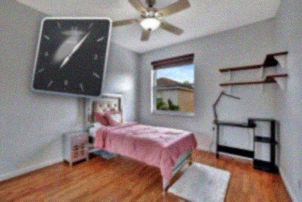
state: 7:06
